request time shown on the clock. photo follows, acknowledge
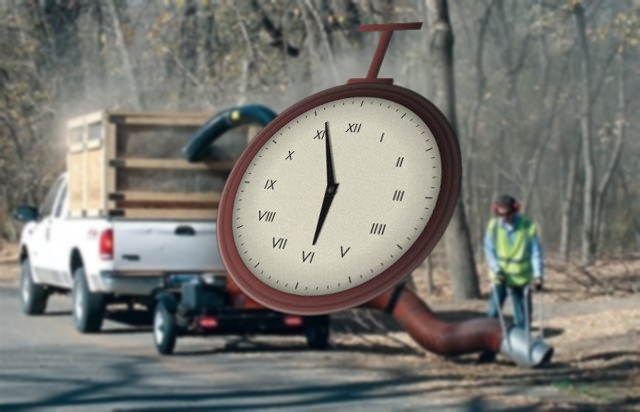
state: 5:56
